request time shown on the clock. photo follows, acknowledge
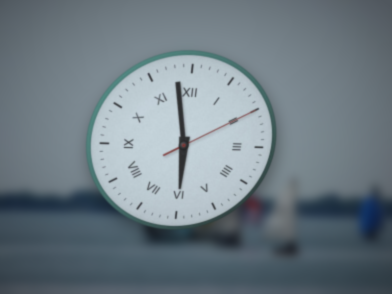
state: 5:58:10
